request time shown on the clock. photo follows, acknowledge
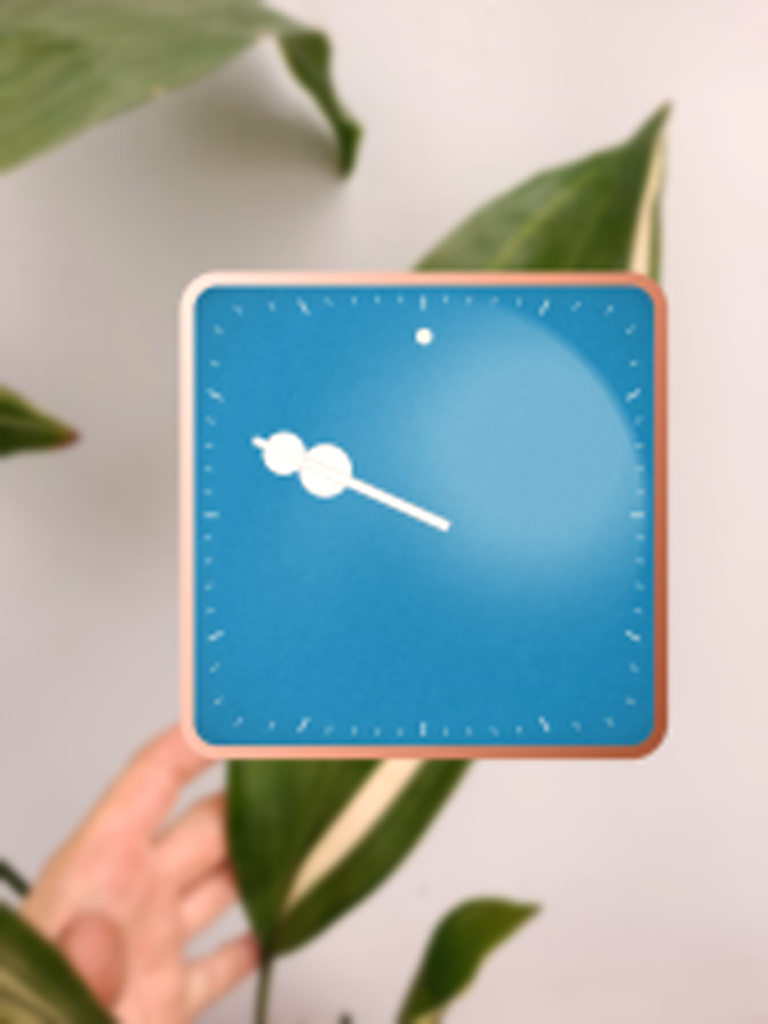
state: 9:49
